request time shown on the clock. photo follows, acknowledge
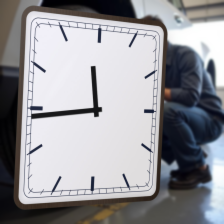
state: 11:44
